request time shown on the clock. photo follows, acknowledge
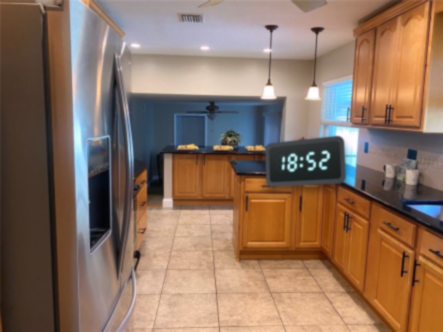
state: 18:52
